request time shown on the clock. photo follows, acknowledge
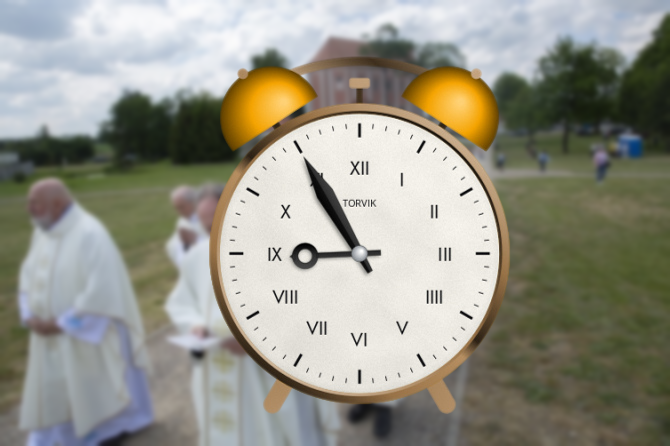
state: 8:55
